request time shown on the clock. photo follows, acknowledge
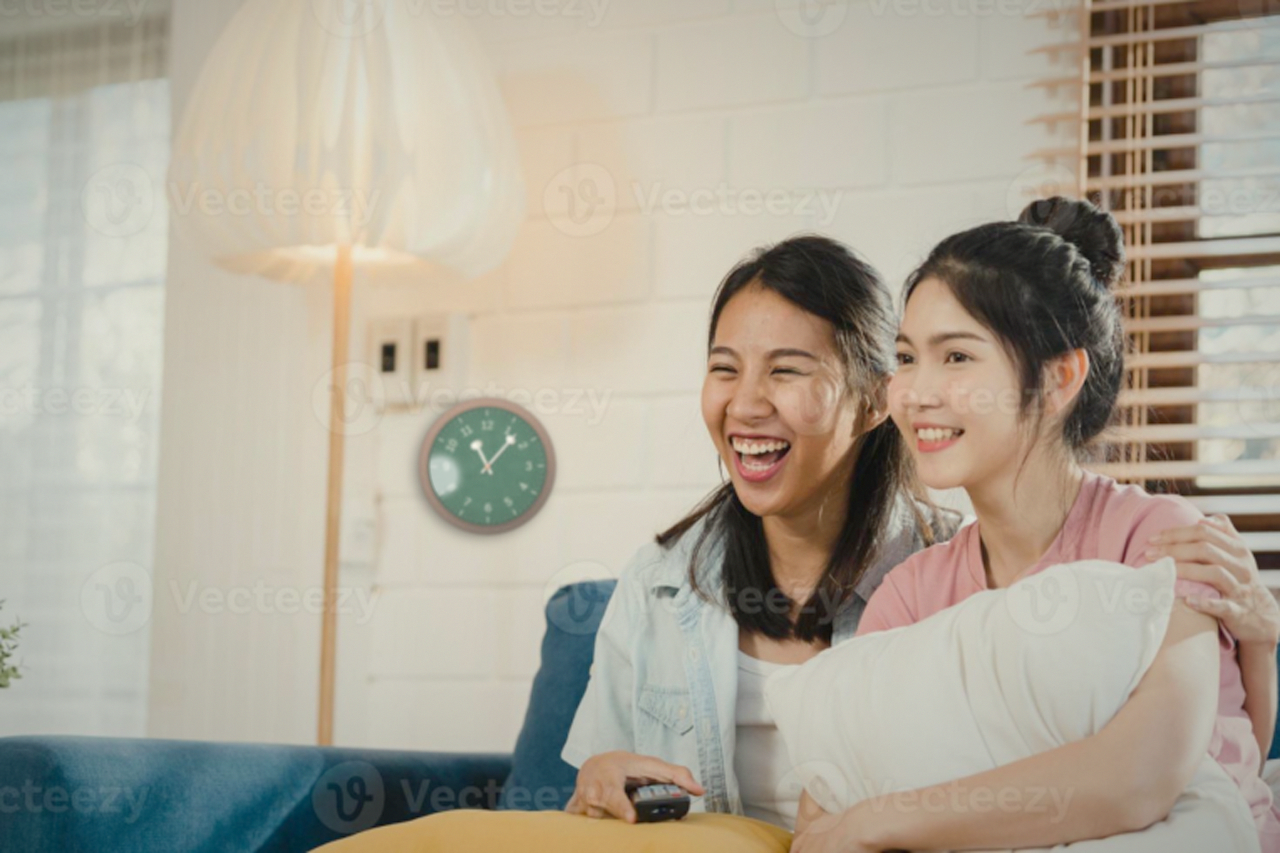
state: 11:07
